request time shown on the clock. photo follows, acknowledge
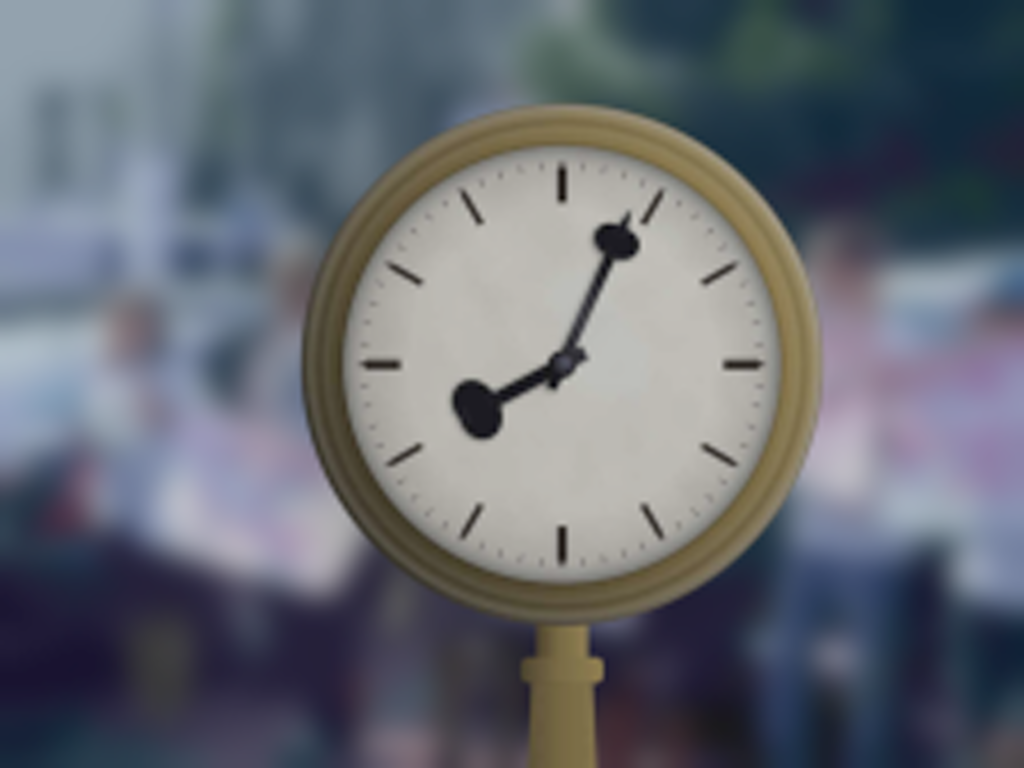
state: 8:04
